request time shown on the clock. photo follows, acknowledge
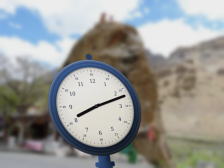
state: 8:12
